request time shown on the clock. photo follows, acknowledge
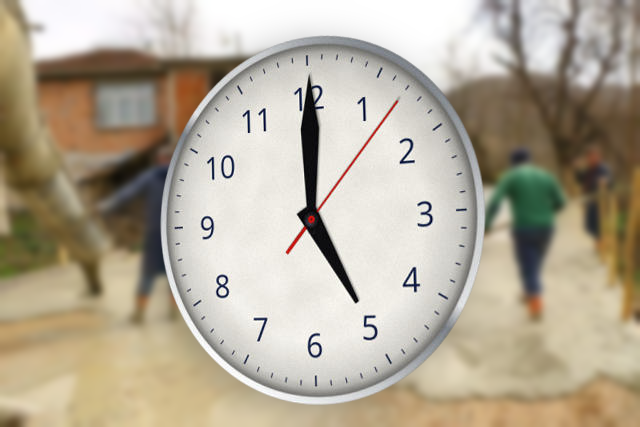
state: 5:00:07
